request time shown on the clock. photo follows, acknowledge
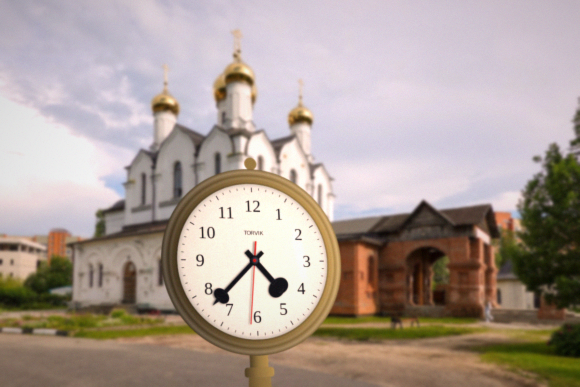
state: 4:37:31
